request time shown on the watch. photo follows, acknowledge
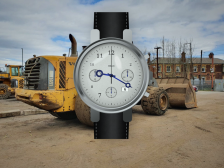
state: 9:20
